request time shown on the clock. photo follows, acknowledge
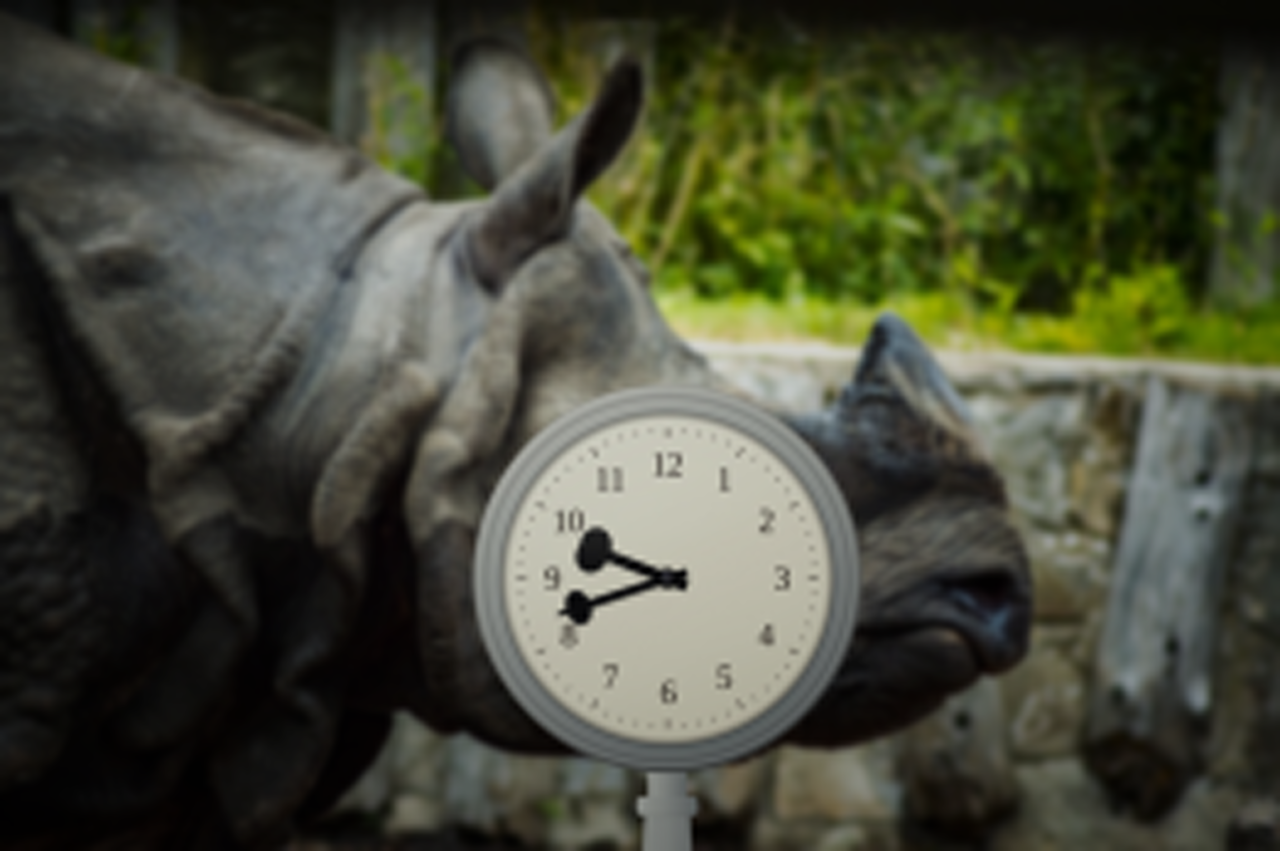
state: 9:42
